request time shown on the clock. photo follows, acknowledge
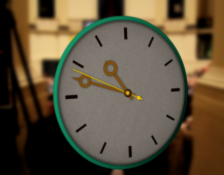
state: 10:47:49
